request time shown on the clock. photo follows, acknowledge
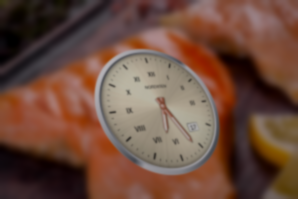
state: 6:26
